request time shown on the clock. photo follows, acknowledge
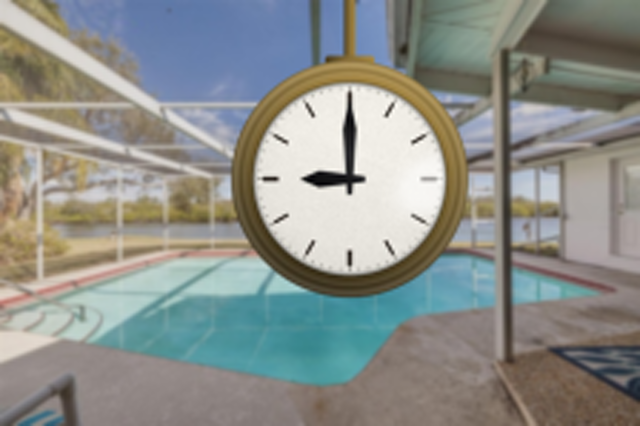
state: 9:00
